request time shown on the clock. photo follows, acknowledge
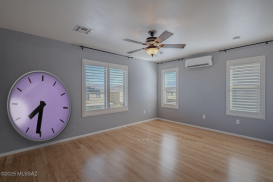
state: 7:31
